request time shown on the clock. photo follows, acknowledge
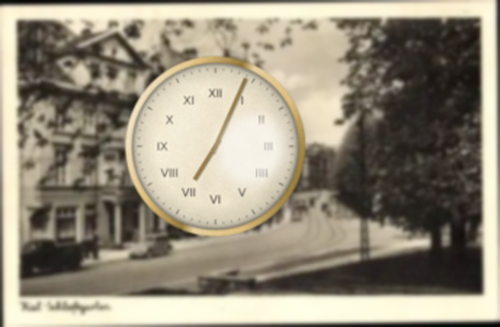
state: 7:04
